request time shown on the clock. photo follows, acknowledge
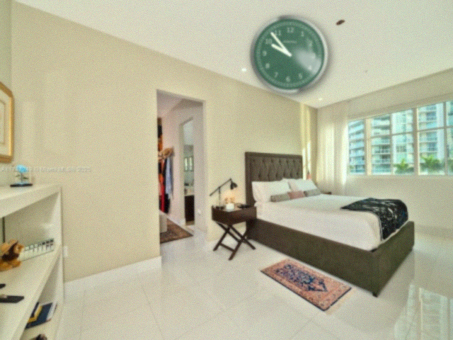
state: 9:53
